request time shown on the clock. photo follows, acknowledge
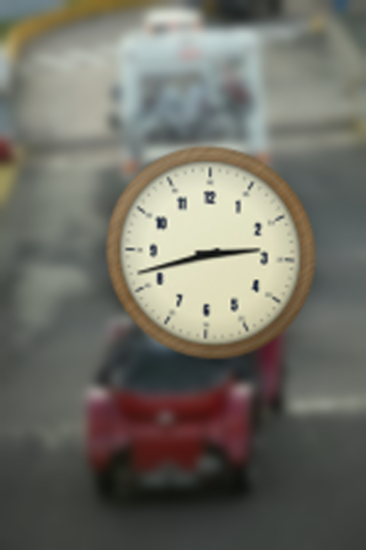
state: 2:42
